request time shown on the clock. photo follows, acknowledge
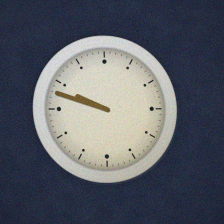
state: 9:48
